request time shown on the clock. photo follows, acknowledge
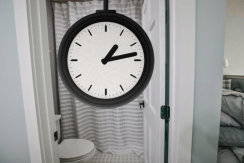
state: 1:13
